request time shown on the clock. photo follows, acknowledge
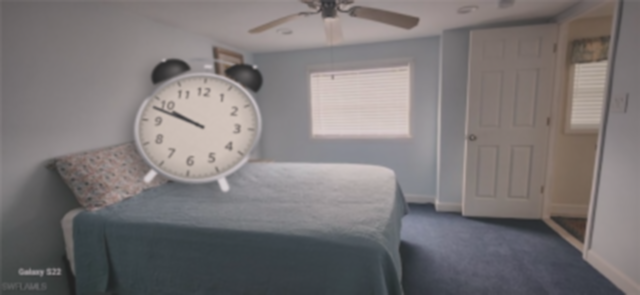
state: 9:48
